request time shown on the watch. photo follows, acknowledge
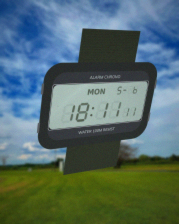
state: 18:11:11
